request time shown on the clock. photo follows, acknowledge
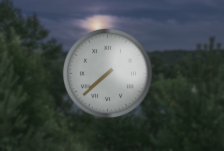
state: 7:38
